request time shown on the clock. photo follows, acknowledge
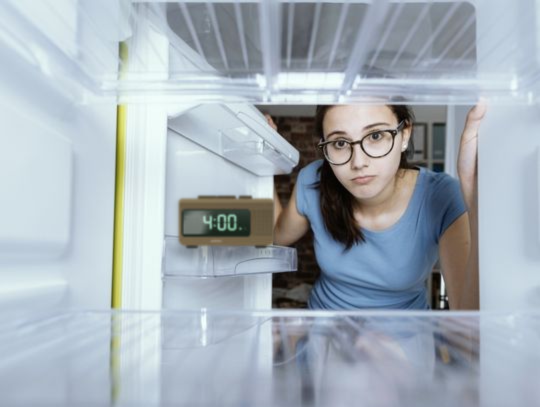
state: 4:00
